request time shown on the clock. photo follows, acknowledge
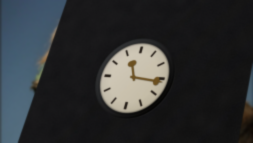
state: 11:16
